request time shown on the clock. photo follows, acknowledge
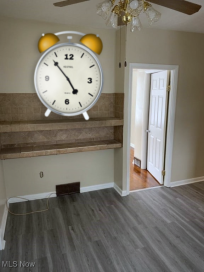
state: 4:53
